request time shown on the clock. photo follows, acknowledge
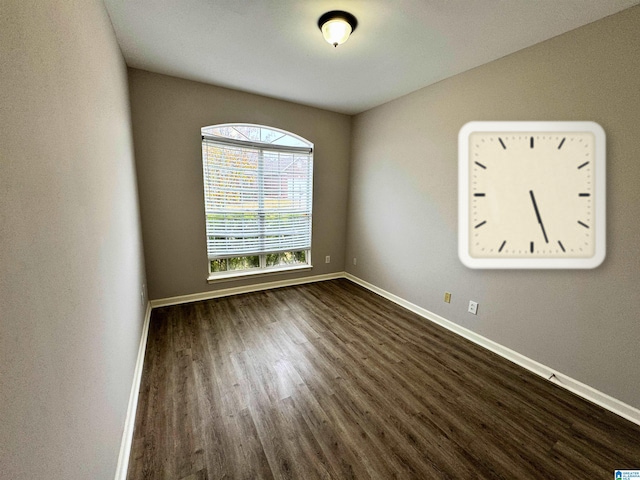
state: 5:27
